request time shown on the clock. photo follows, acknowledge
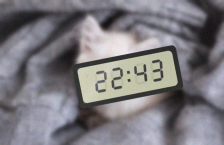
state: 22:43
